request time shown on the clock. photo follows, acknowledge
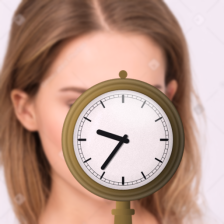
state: 9:36
